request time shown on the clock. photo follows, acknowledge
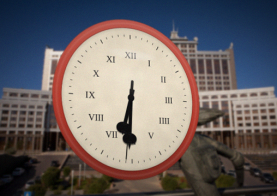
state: 6:30:31
